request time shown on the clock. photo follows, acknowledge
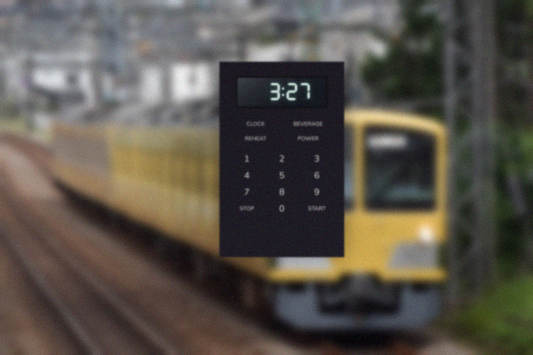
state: 3:27
